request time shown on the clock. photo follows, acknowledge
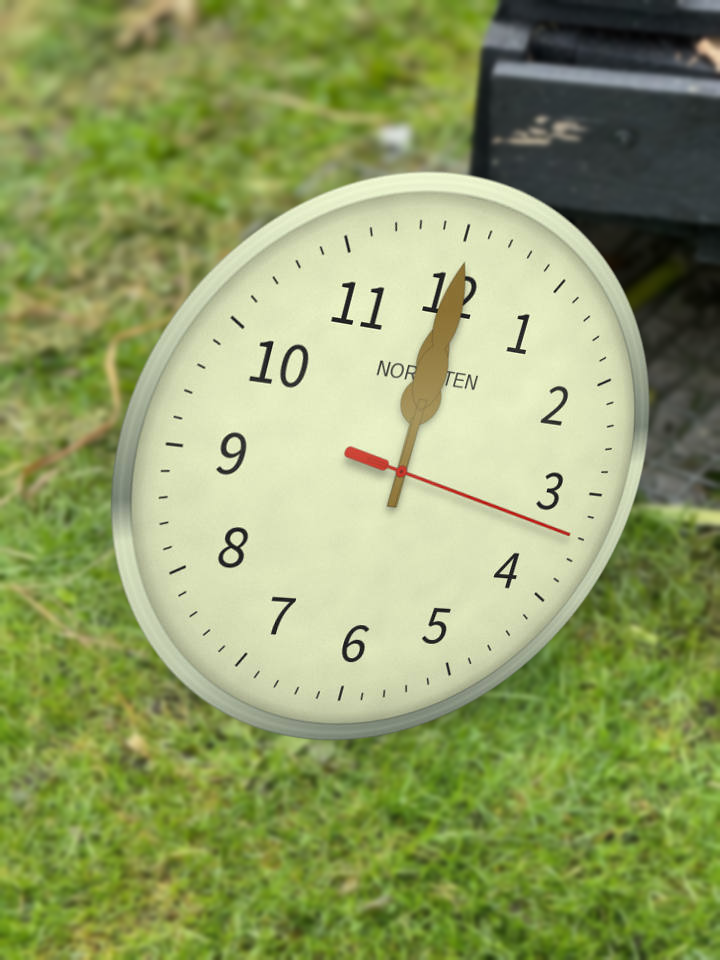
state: 12:00:17
